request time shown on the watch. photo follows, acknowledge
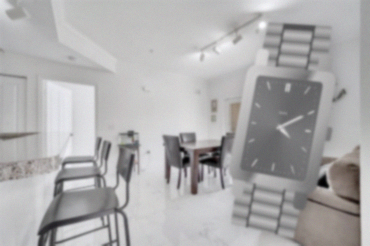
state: 4:10
